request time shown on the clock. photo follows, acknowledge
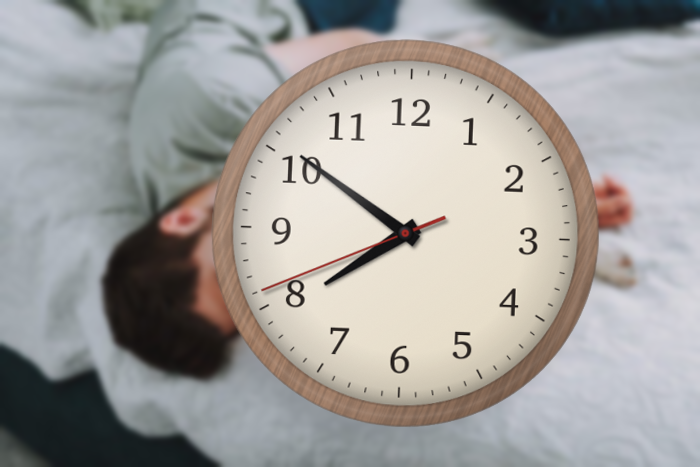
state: 7:50:41
